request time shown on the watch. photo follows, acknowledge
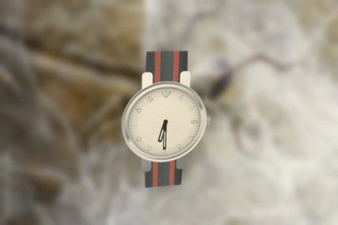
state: 6:30
